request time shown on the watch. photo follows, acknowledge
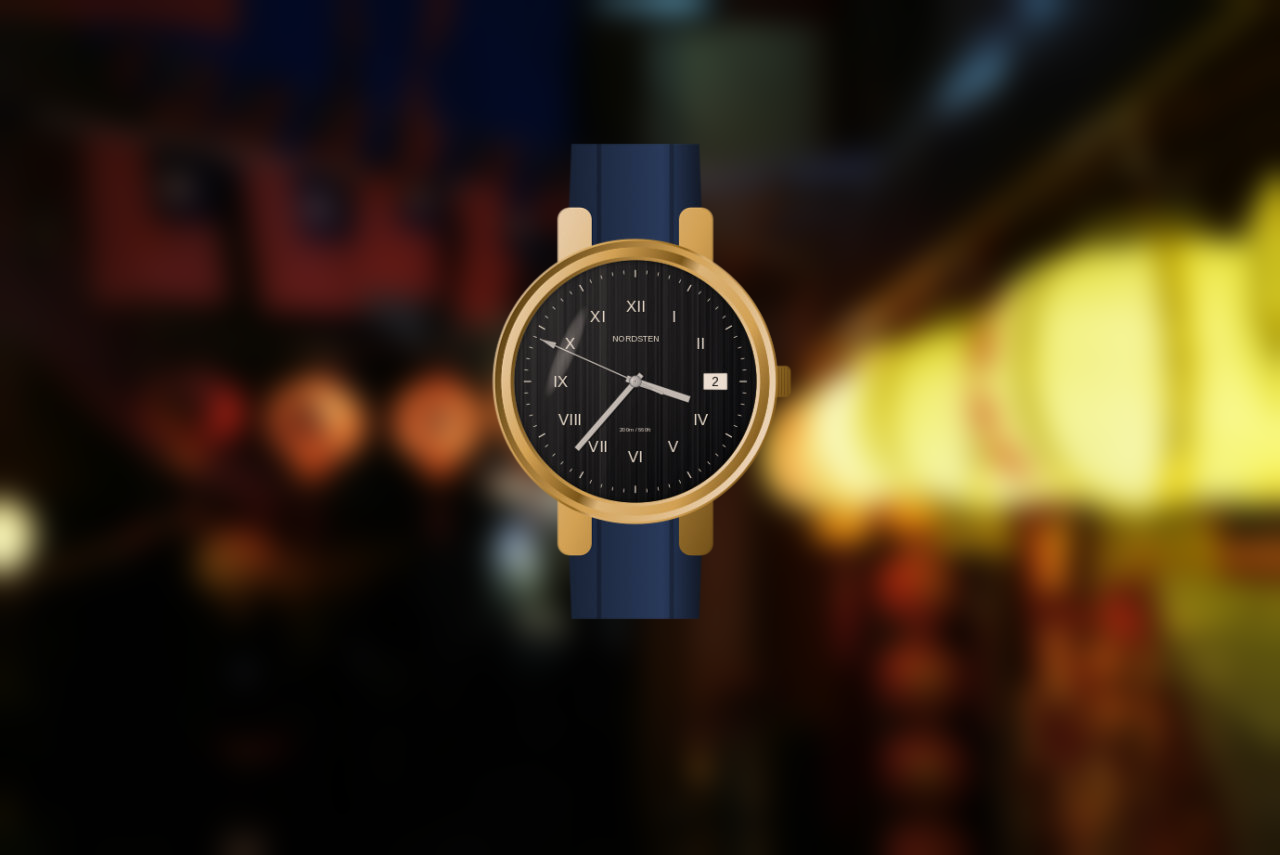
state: 3:36:49
